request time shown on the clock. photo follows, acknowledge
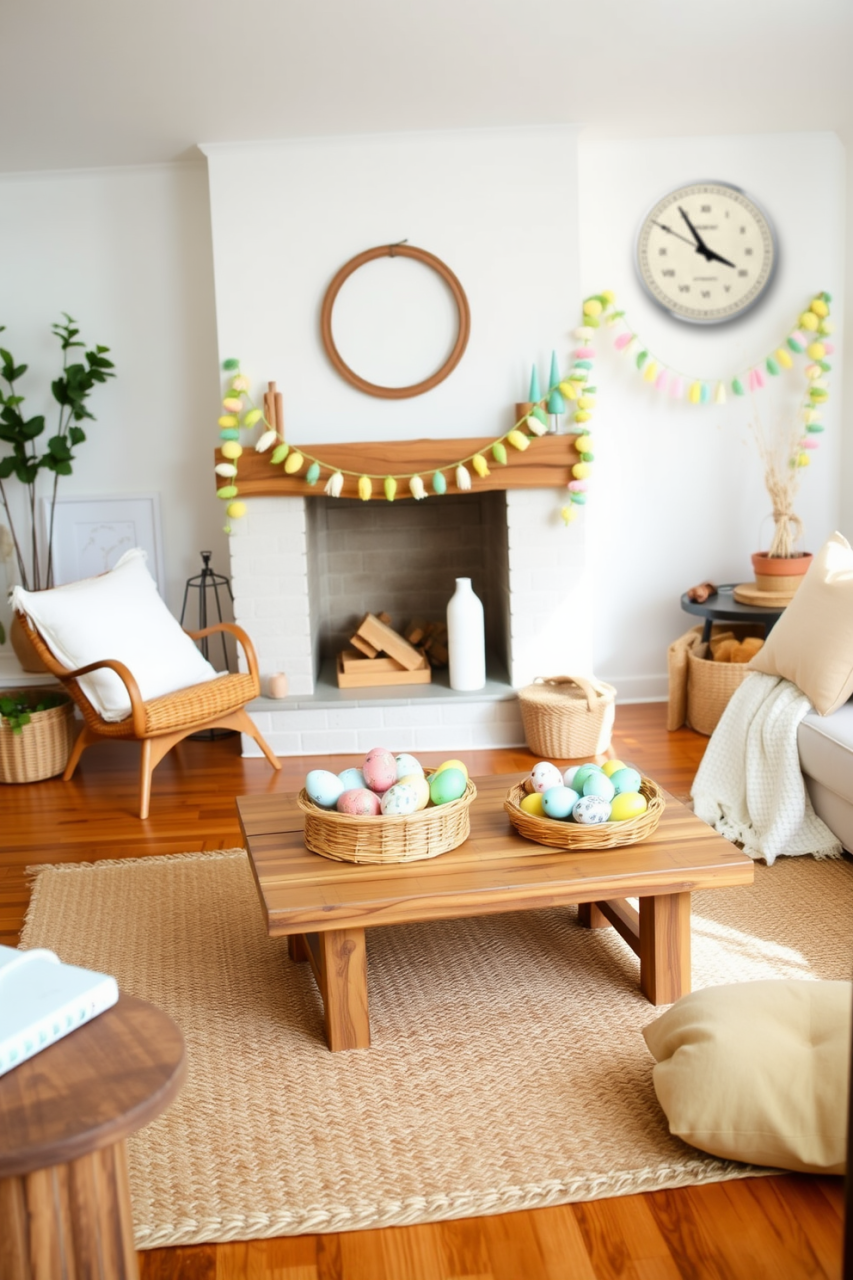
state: 3:54:50
